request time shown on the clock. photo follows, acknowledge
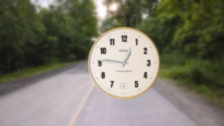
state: 12:46
